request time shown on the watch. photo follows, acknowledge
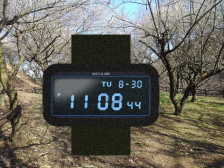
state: 11:08:44
